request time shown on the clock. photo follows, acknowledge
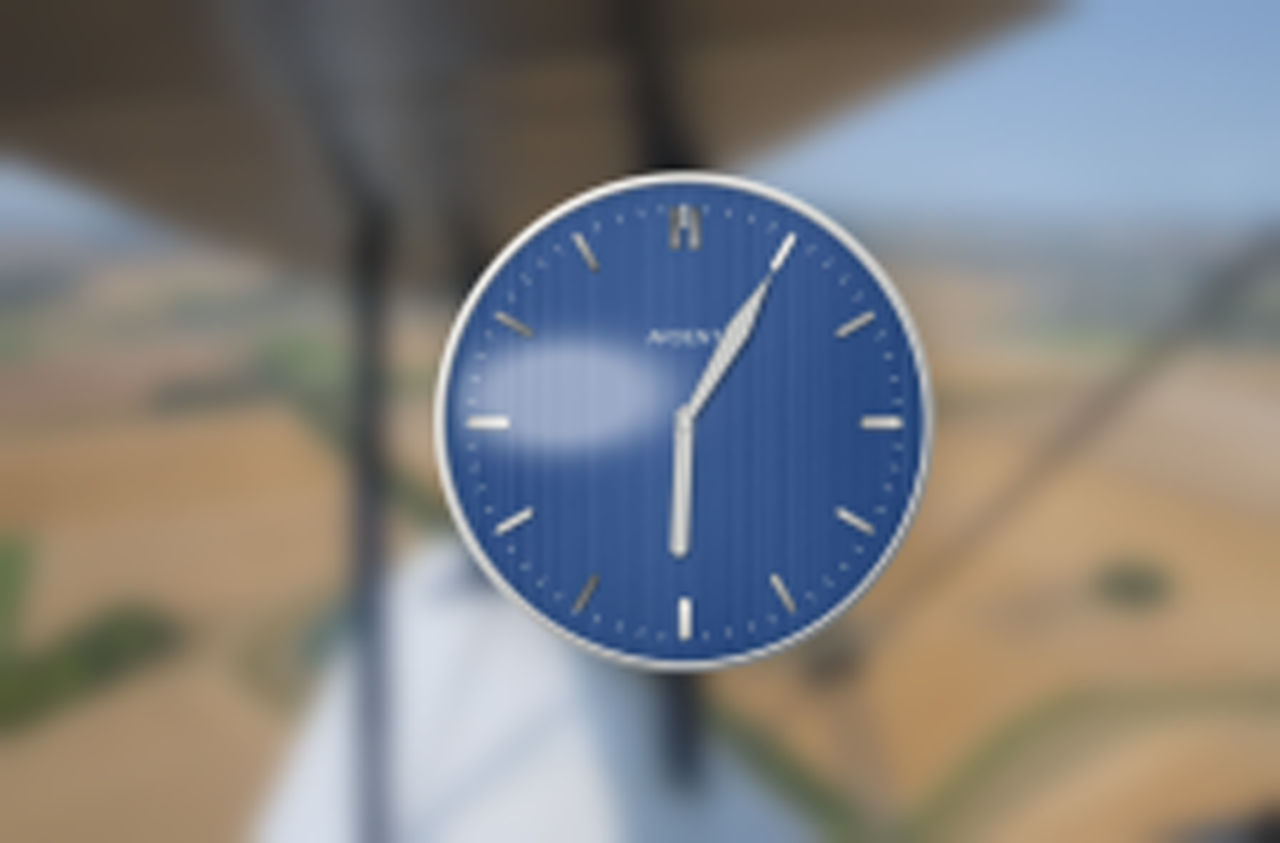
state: 6:05
